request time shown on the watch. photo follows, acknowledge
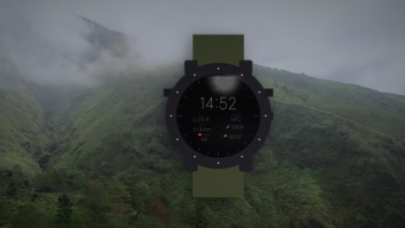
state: 14:52
